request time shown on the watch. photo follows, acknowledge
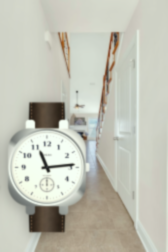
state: 11:14
